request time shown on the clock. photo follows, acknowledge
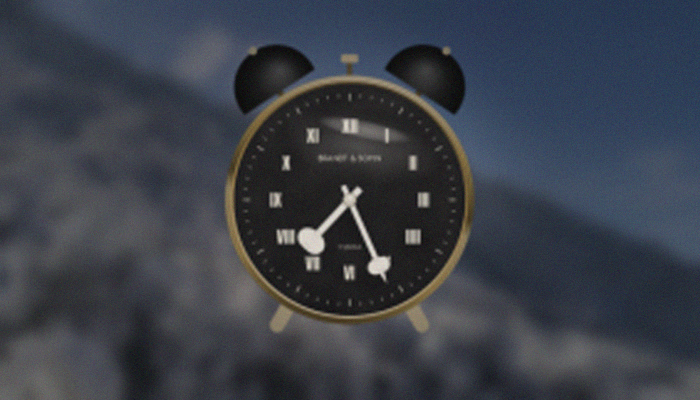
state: 7:26
